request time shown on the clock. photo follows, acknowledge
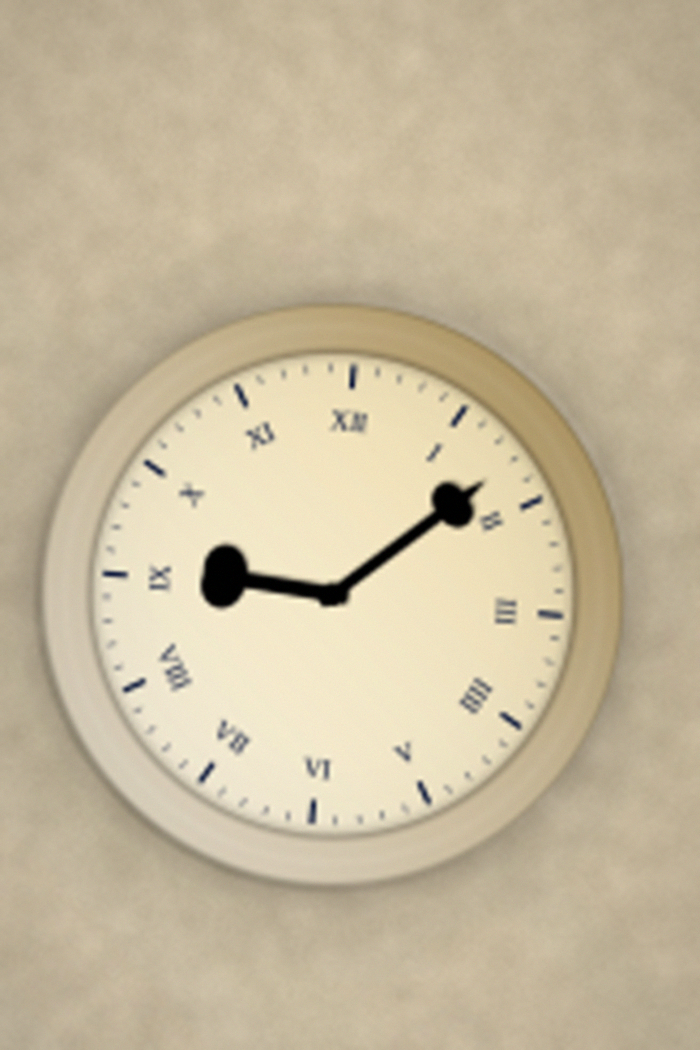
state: 9:08
